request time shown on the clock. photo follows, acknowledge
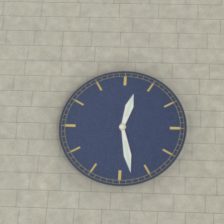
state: 12:28
